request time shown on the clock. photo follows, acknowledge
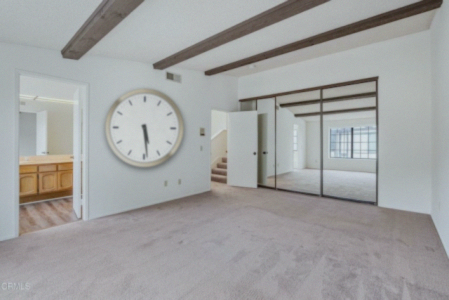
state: 5:29
